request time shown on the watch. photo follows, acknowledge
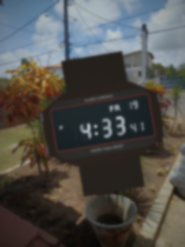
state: 4:33
